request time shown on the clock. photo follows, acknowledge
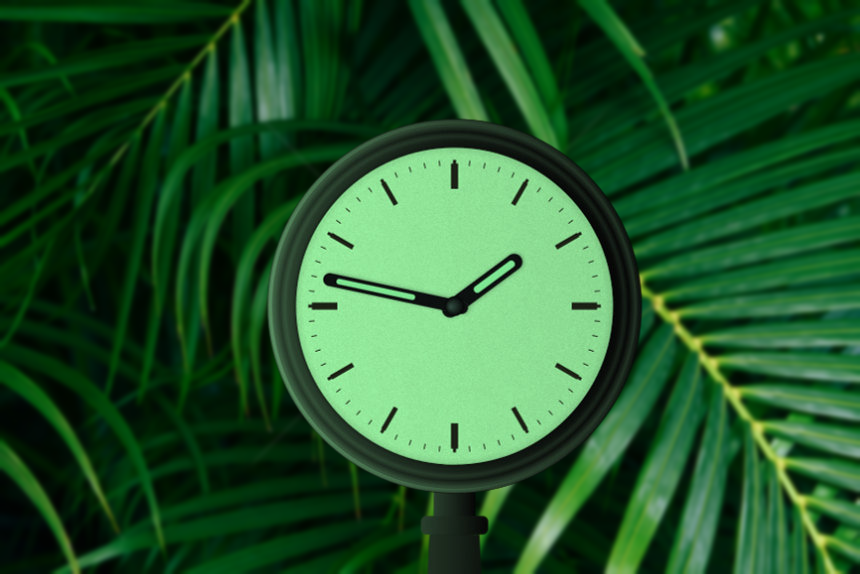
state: 1:47
